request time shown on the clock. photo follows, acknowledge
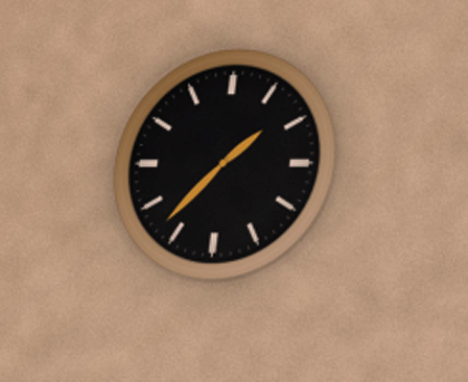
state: 1:37
